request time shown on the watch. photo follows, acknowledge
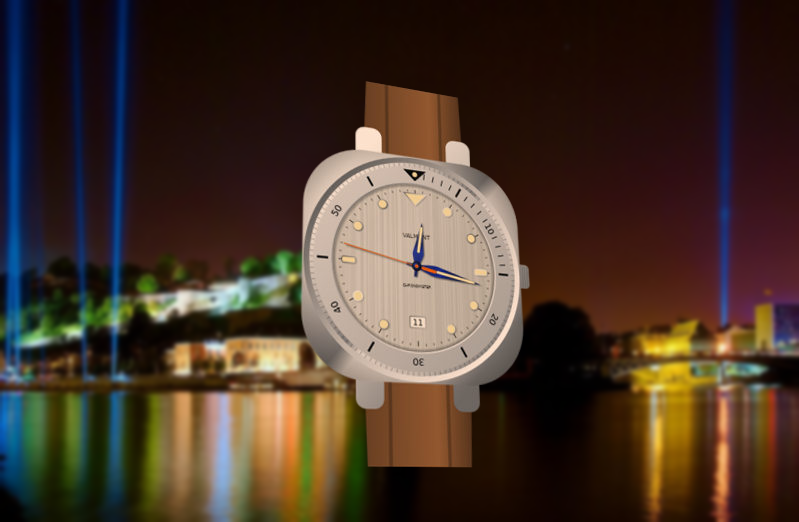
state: 12:16:47
